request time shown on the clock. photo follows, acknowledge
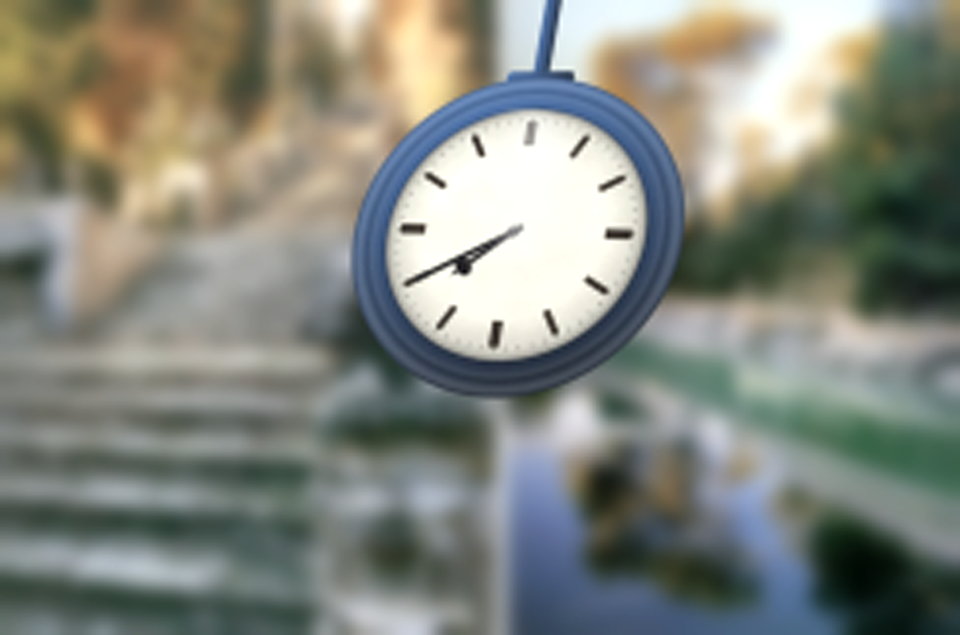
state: 7:40
